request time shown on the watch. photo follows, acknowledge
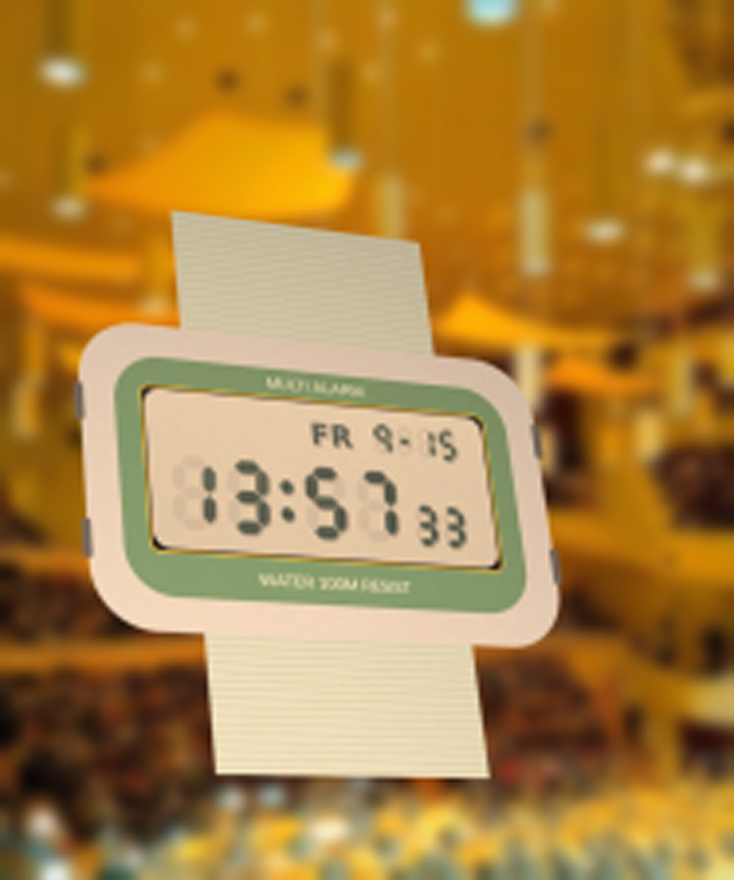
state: 13:57:33
